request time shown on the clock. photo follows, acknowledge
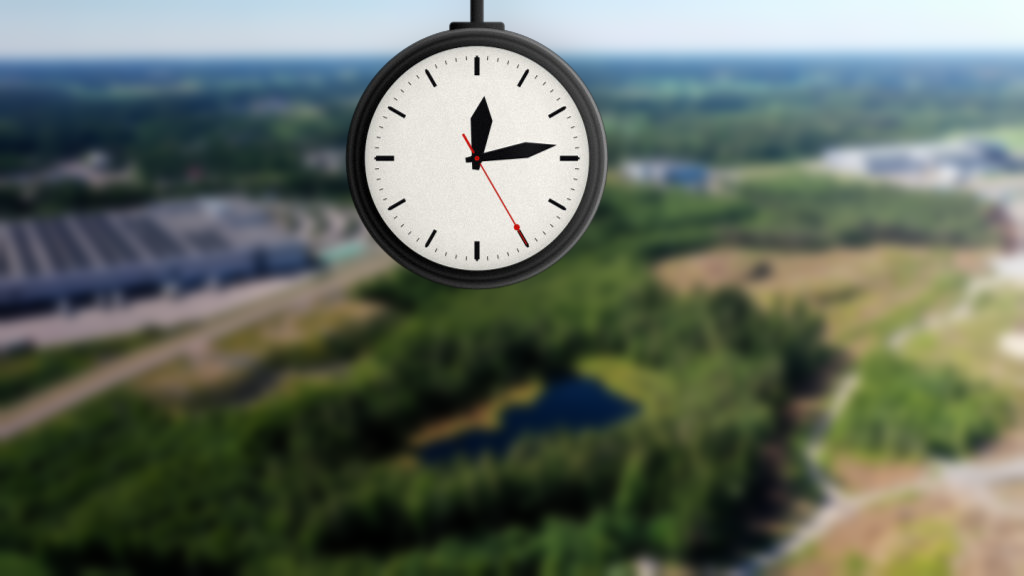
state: 12:13:25
